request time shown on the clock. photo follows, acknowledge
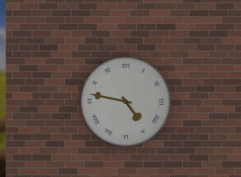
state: 4:47
